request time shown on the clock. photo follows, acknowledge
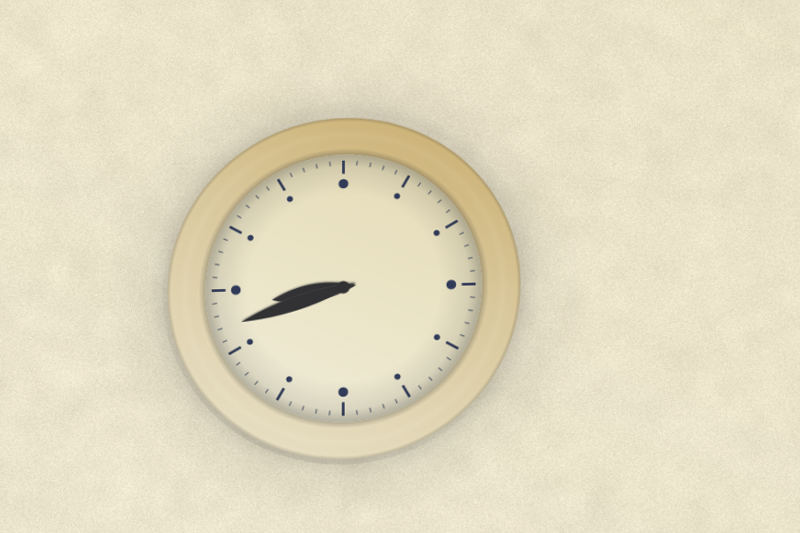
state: 8:42
